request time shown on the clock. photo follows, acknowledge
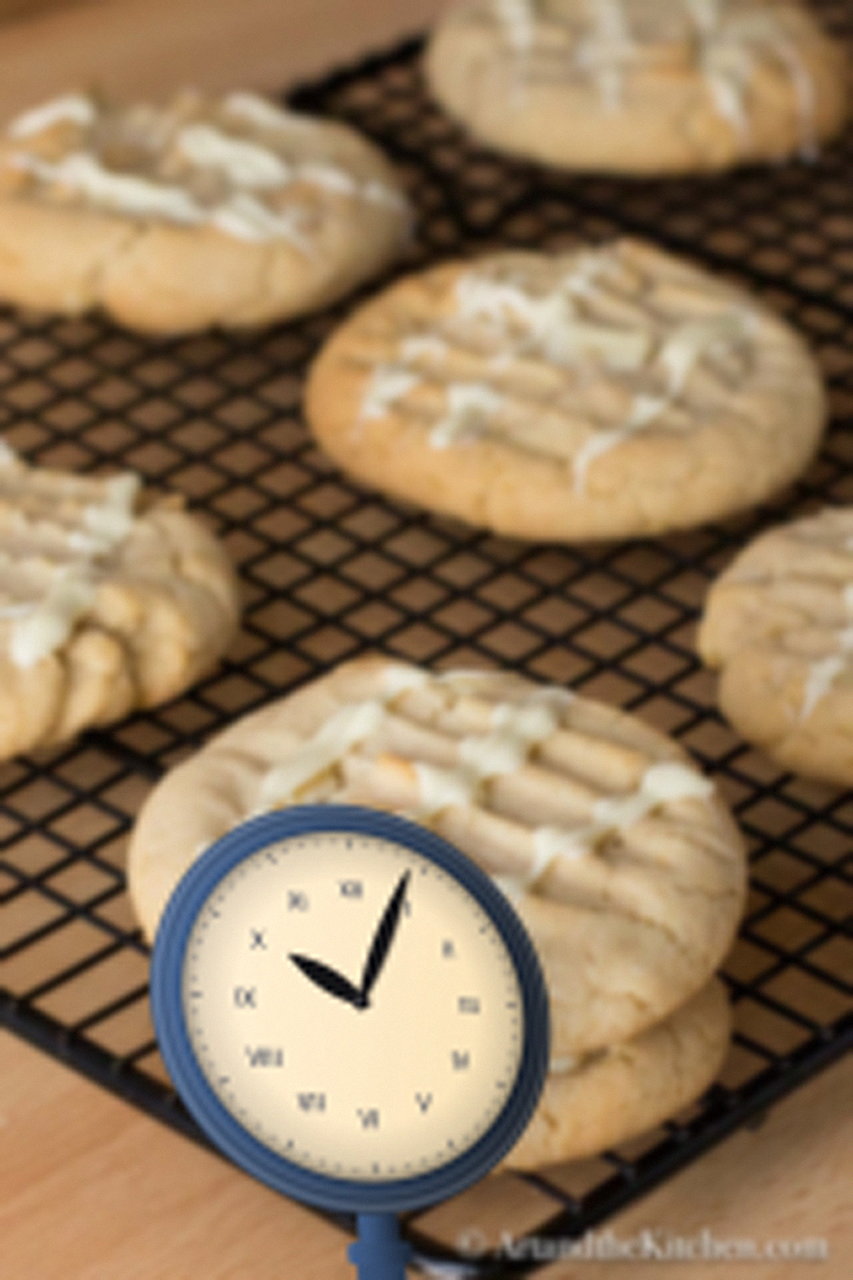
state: 10:04
